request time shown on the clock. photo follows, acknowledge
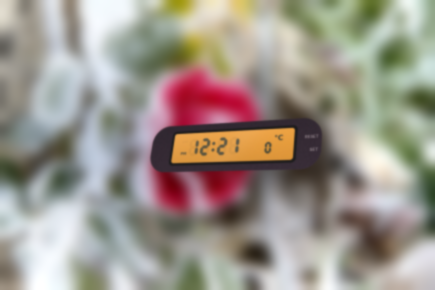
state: 12:21
